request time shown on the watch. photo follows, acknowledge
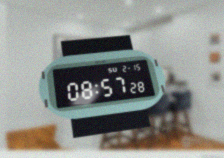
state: 8:57:28
